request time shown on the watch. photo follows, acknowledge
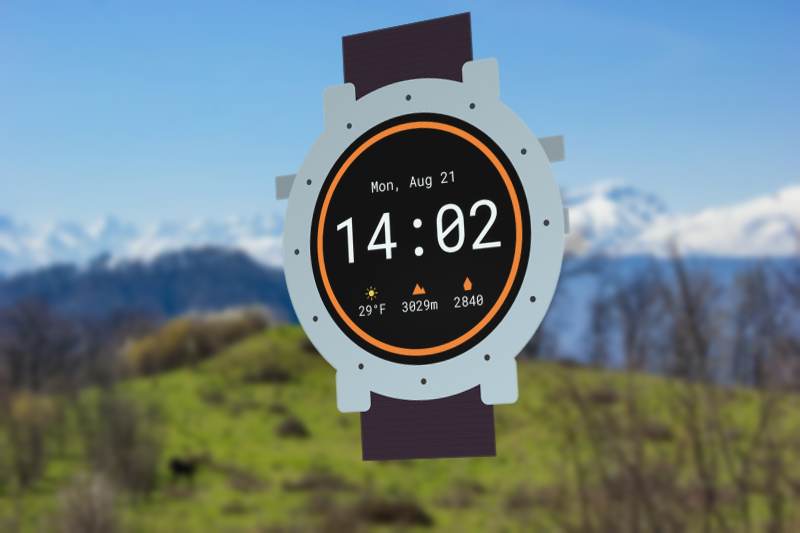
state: 14:02
